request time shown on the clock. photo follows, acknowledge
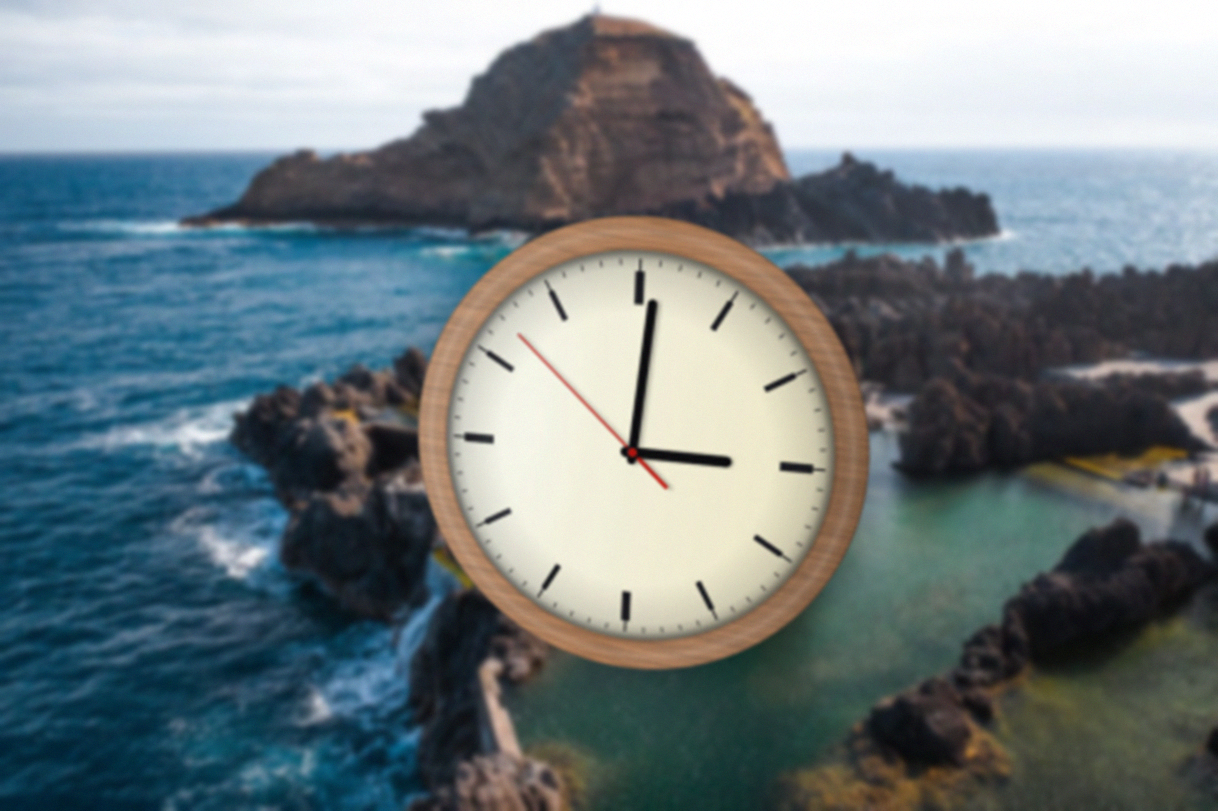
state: 3:00:52
